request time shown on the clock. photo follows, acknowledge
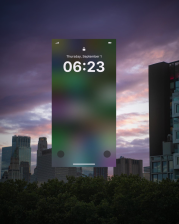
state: 6:23
